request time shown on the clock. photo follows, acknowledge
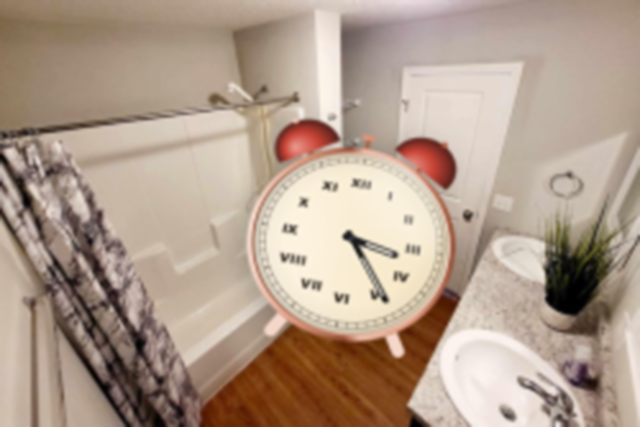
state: 3:24
